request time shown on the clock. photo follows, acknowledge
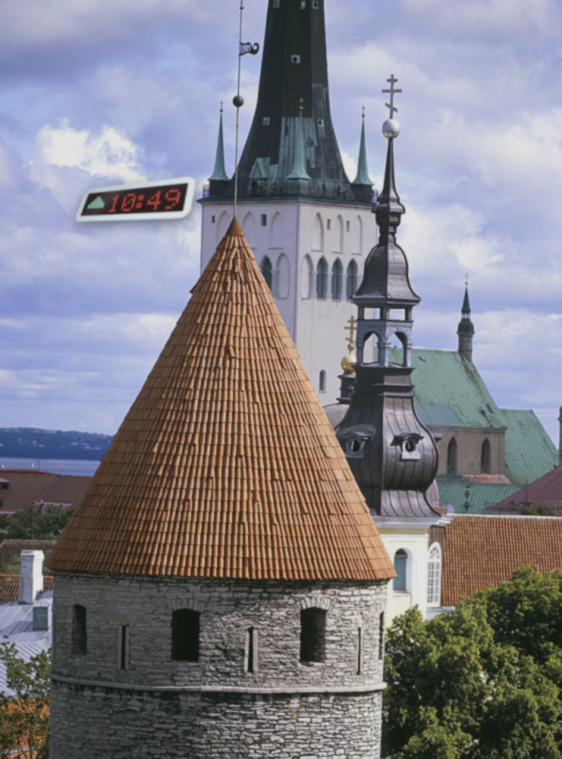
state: 10:49
